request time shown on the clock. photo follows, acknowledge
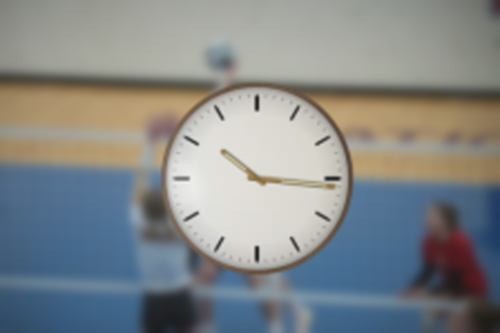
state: 10:16
